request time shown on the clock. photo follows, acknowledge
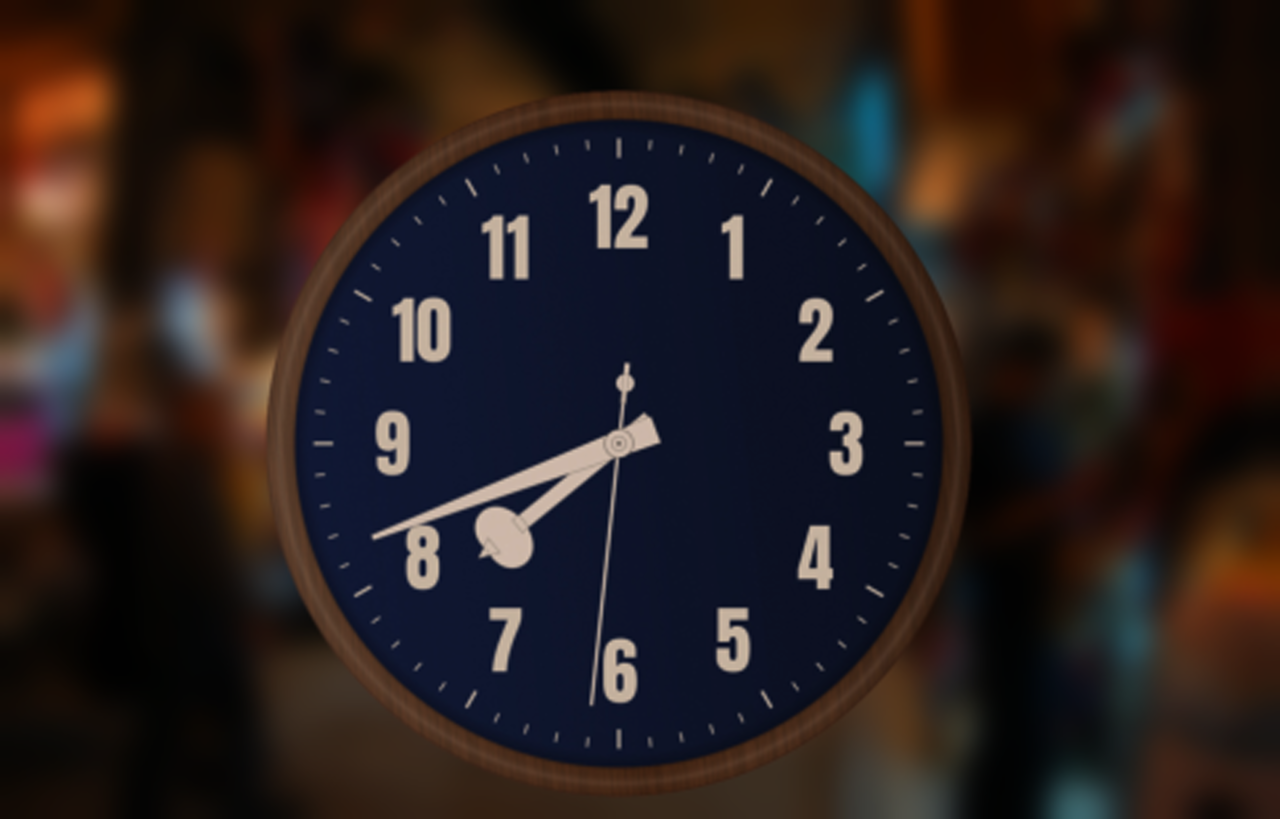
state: 7:41:31
